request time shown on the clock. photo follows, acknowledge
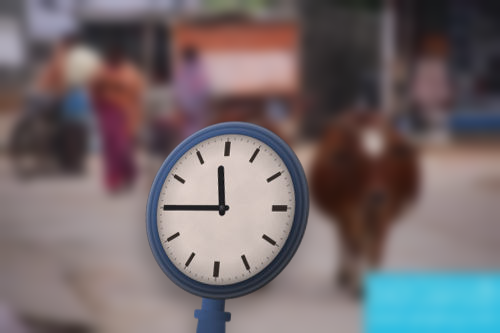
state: 11:45
